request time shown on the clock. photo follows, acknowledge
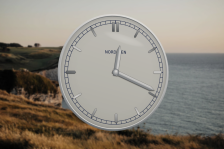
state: 12:19
